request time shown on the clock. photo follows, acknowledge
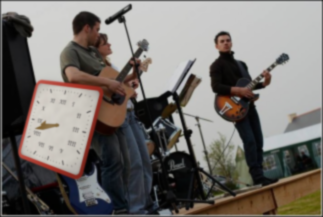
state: 8:42
